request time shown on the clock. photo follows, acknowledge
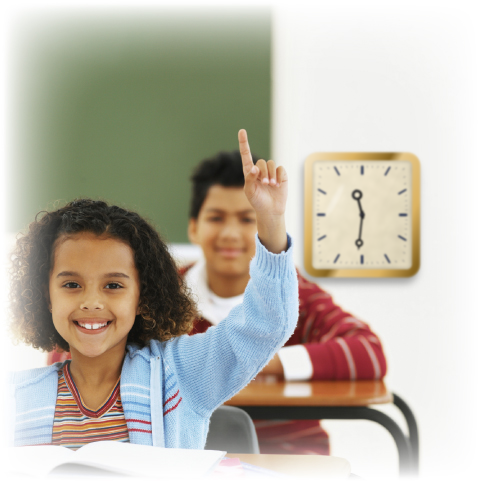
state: 11:31
